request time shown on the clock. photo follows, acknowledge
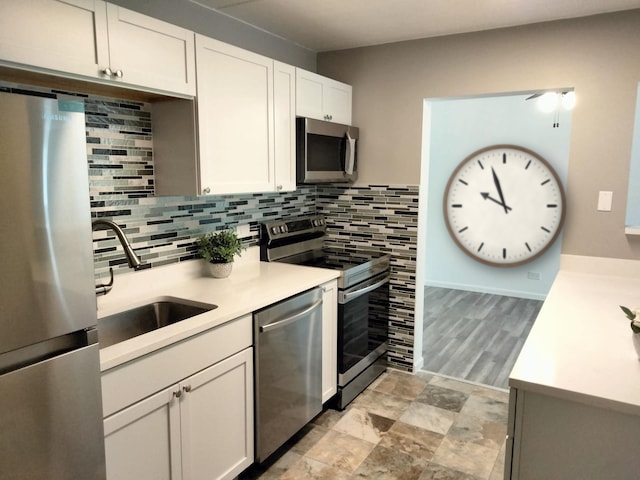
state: 9:57
